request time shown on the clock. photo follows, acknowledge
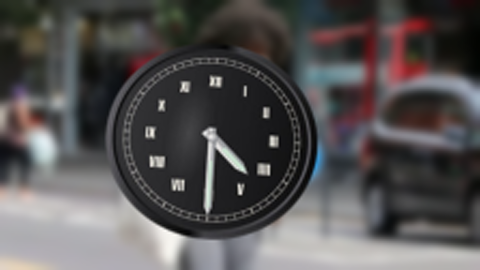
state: 4:30
